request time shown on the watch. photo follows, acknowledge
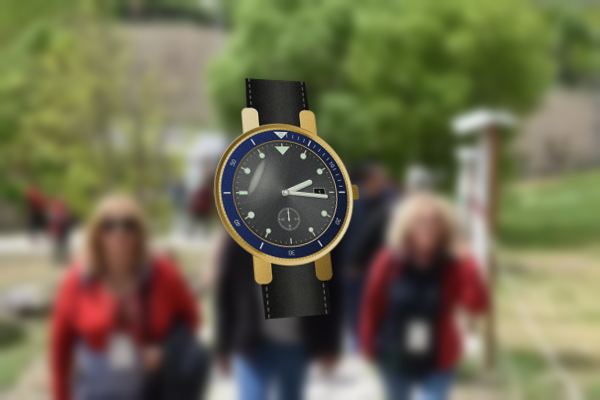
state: 2:16
